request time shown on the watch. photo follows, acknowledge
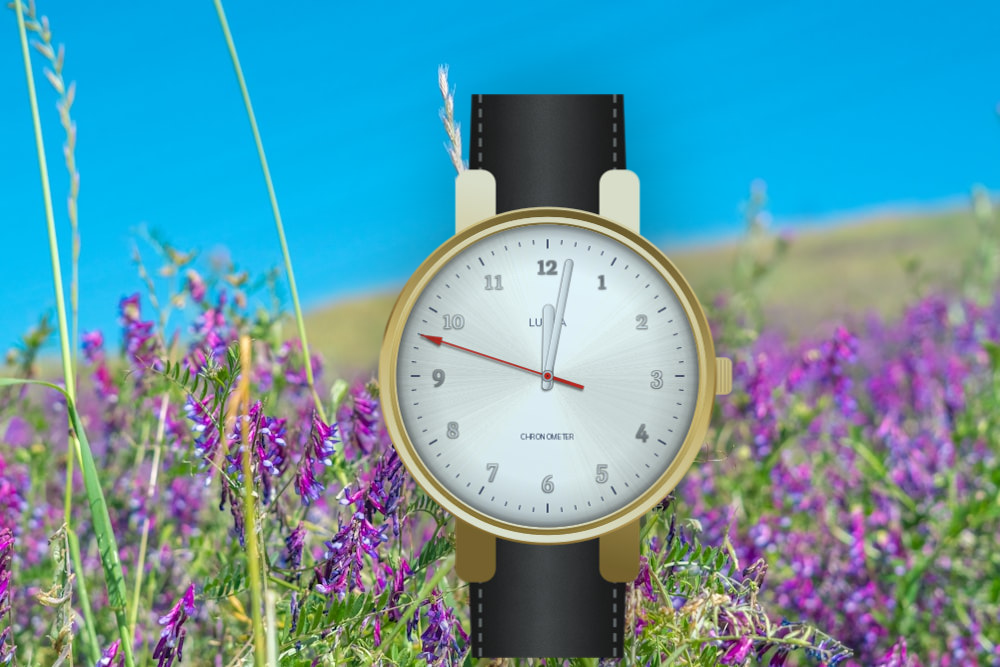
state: 12:01:48
